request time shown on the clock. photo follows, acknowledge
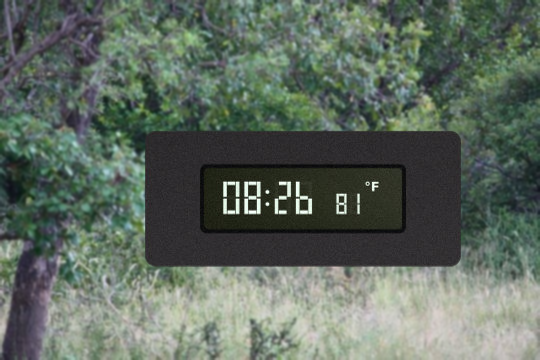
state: 8:26
